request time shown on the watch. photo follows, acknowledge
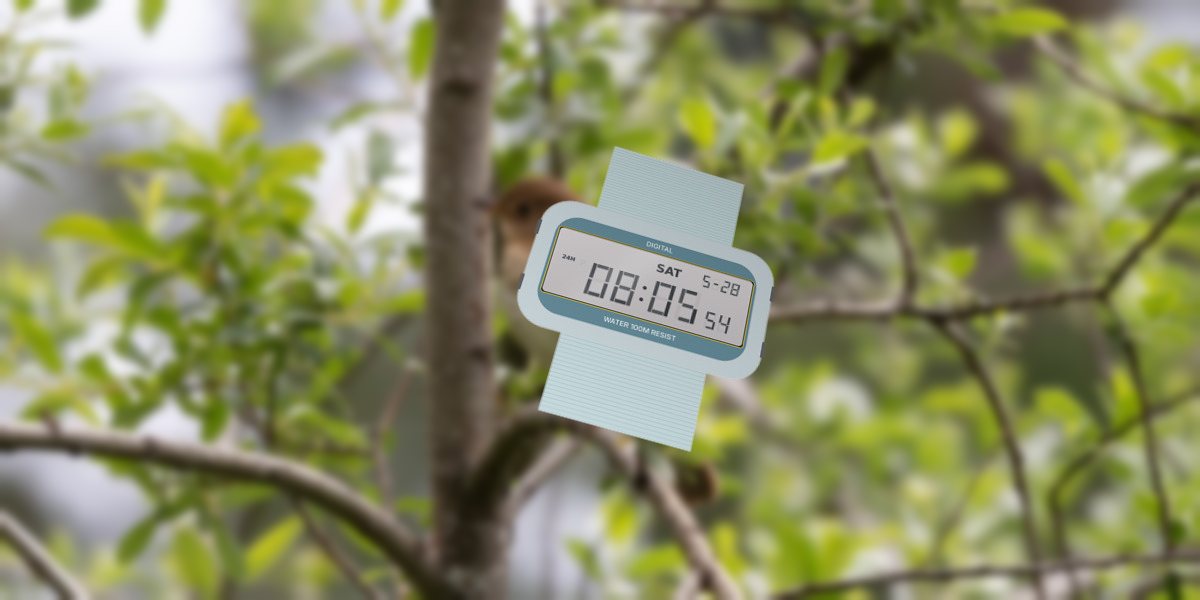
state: 8:05:54
